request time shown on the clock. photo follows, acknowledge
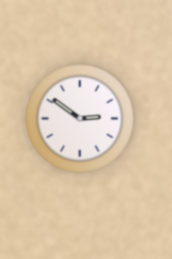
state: 2:51
